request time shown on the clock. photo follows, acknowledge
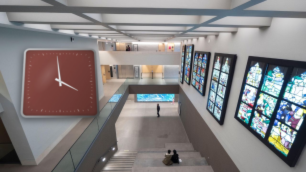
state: 3:59
